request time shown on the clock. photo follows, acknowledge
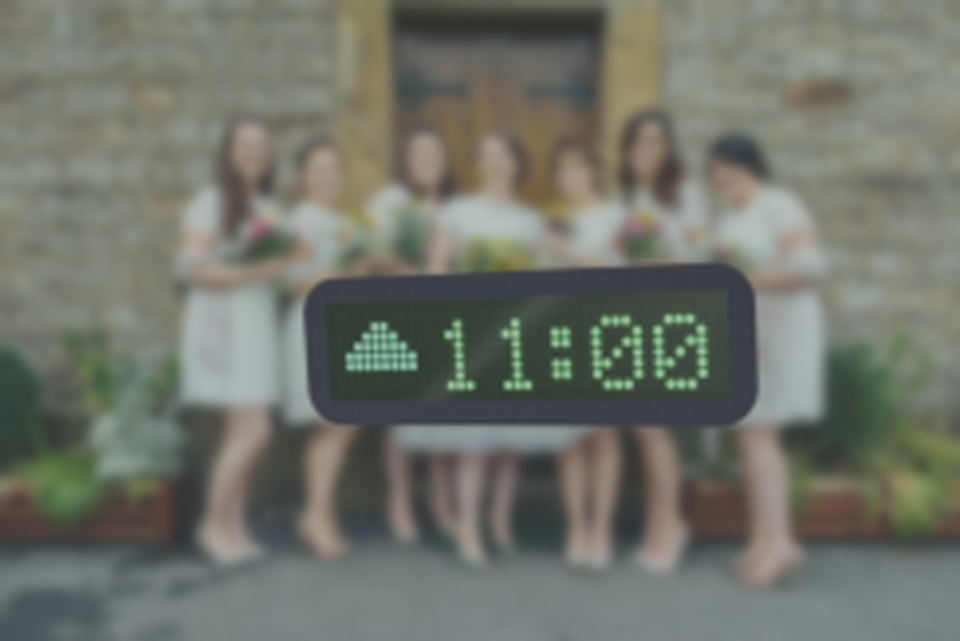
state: 11:00
